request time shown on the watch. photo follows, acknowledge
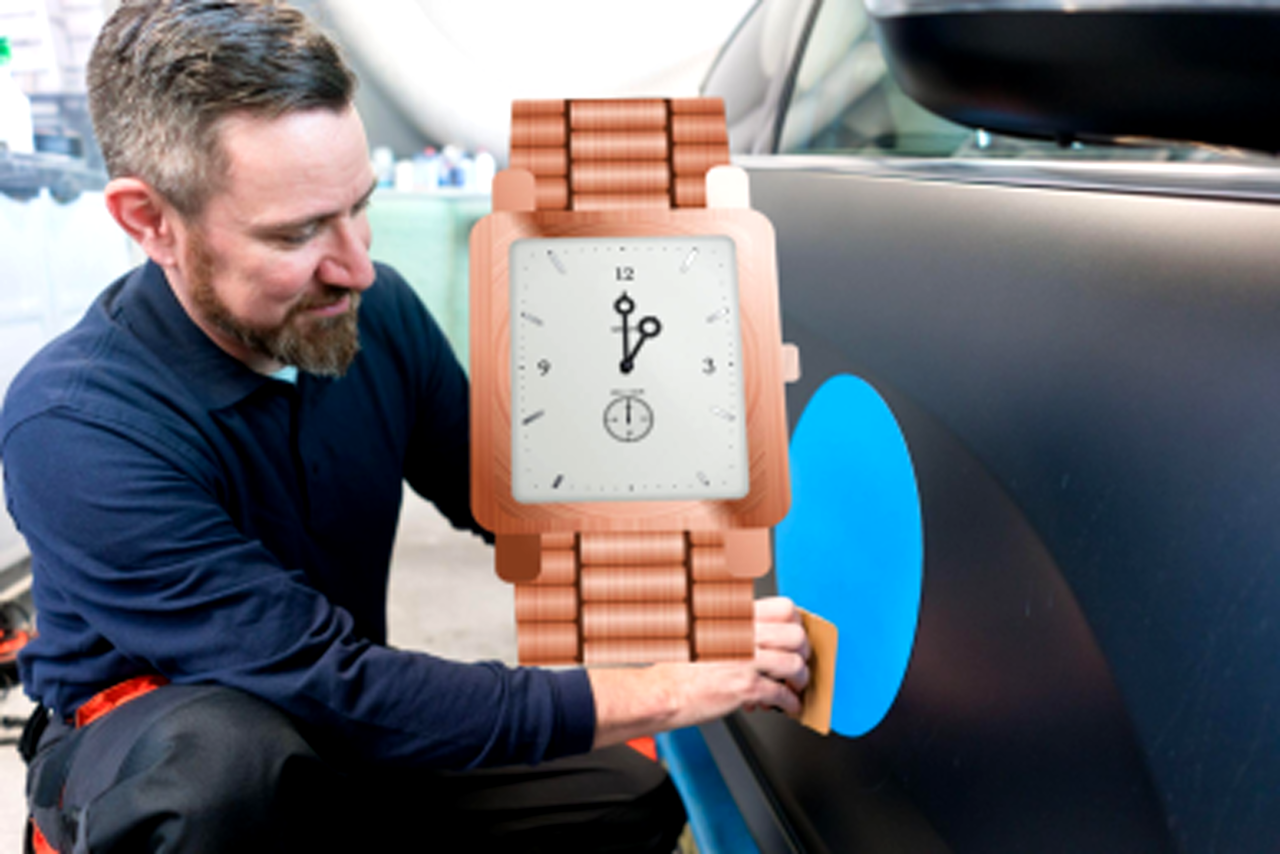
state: 1:00
